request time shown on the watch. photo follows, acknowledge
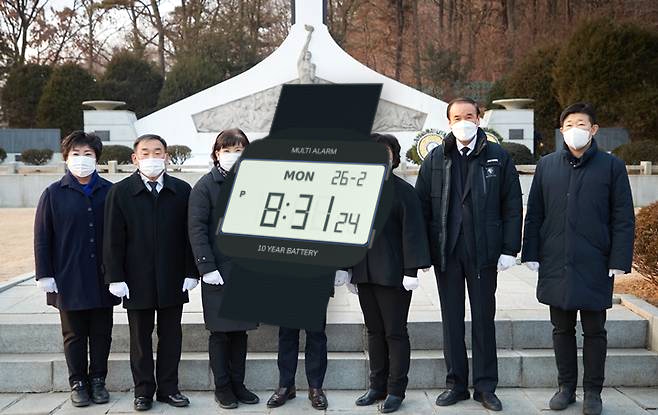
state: 8:31:24
